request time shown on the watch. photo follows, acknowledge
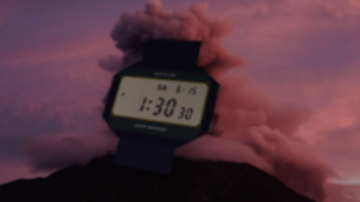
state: 1:30:30
